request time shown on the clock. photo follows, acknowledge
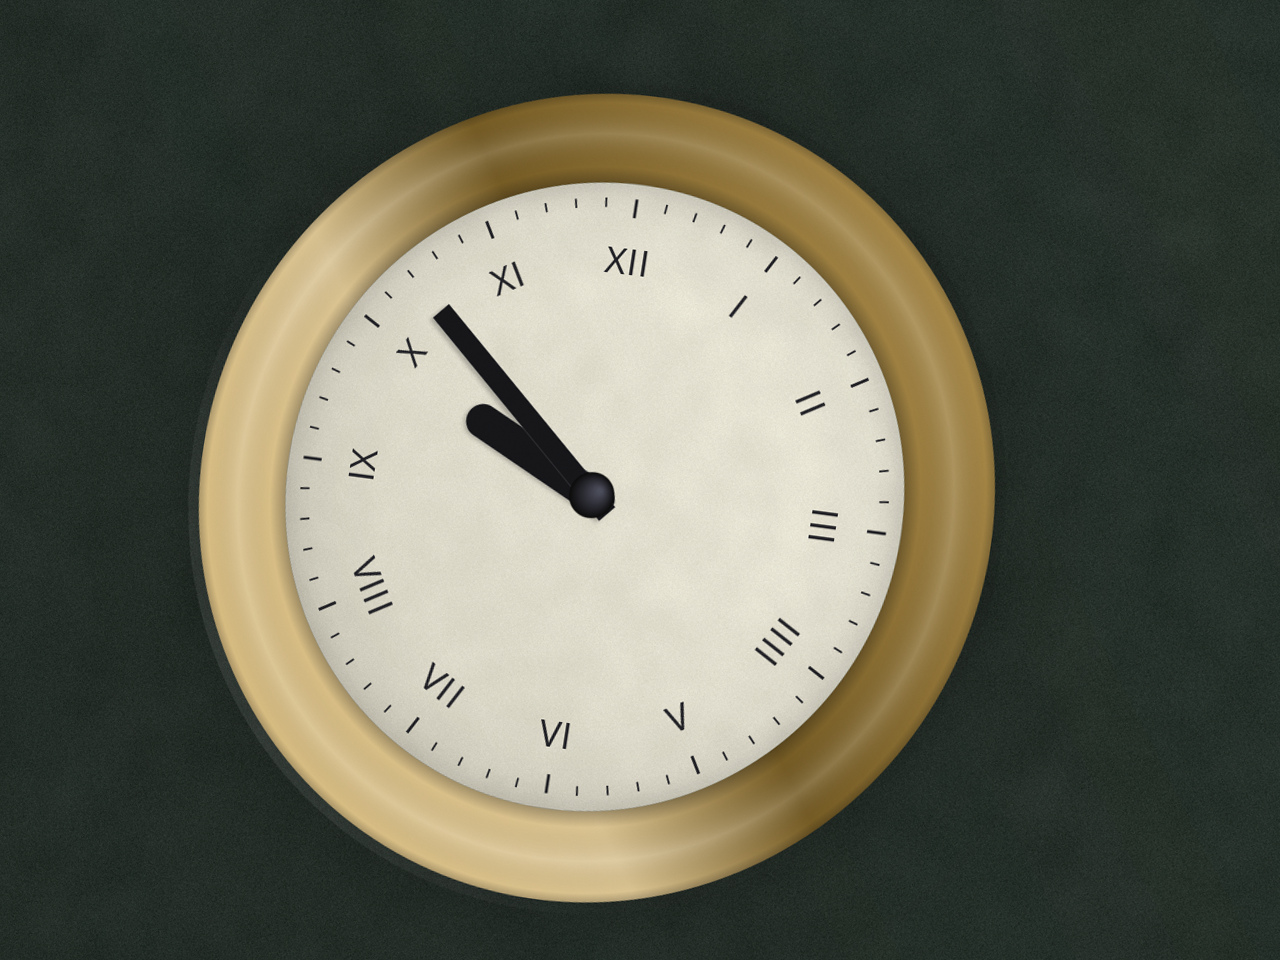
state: 9:52
